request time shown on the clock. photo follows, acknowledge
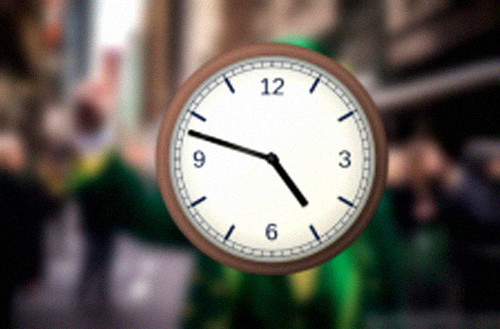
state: 4:48
